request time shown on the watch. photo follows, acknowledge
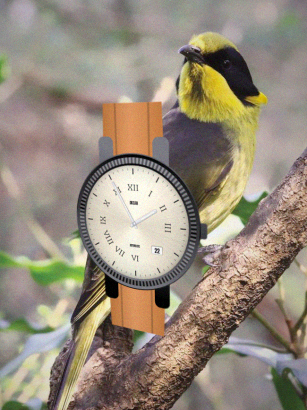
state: 1:55
